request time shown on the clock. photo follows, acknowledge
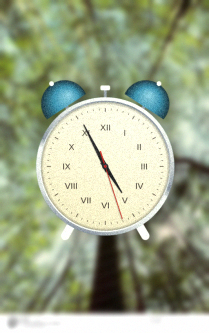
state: 4:55:27
